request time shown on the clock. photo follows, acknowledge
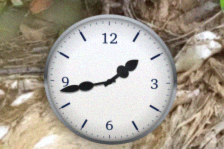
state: 1:43
